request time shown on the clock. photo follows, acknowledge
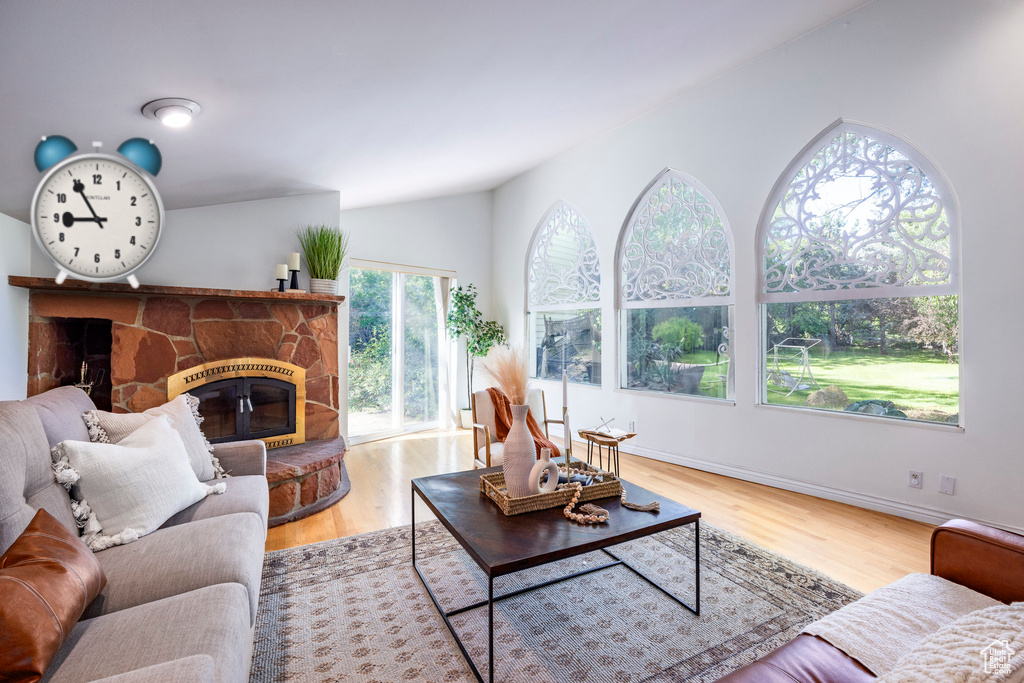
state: 8:55
